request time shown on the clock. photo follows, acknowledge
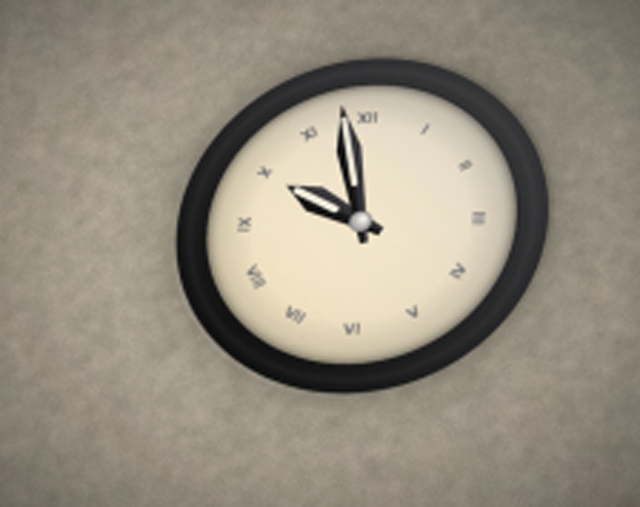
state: 9:58
